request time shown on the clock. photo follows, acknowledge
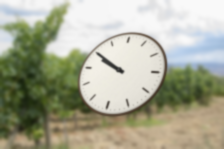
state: 9:50
